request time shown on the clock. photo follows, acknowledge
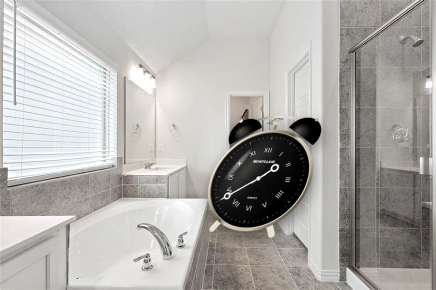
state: 1:39
